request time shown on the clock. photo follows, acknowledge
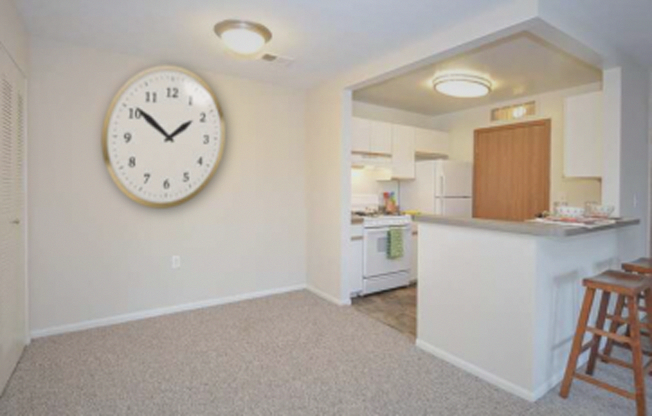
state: 1:51
